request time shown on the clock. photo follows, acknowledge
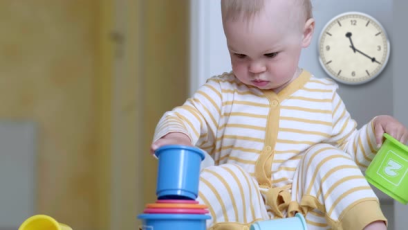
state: 11:20
